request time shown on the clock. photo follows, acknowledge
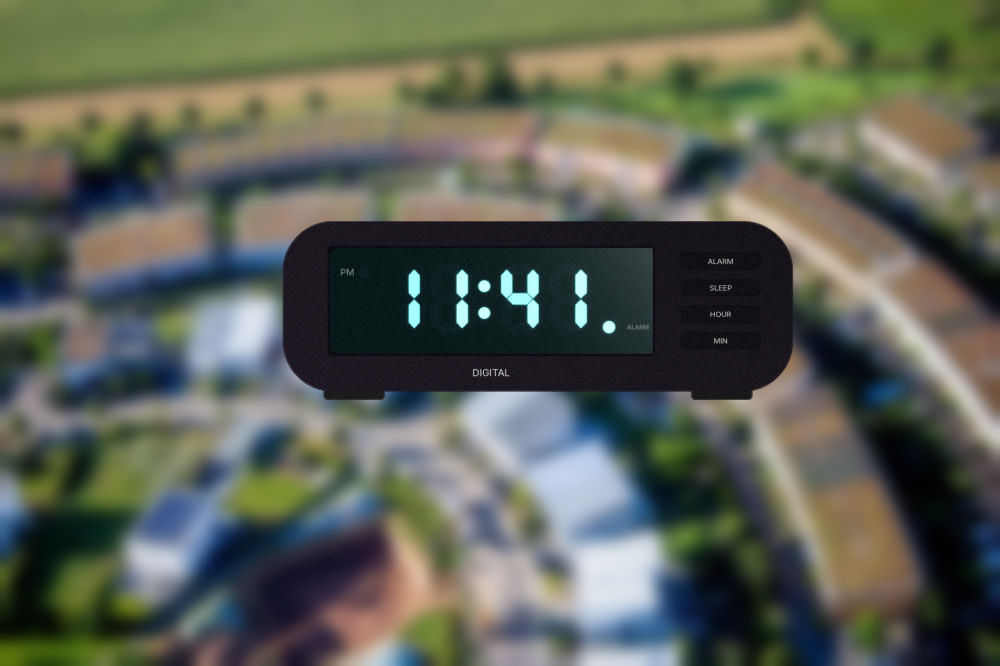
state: 11:41
